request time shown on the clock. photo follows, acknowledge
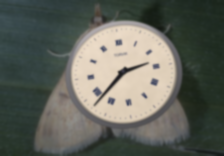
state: 2:38
